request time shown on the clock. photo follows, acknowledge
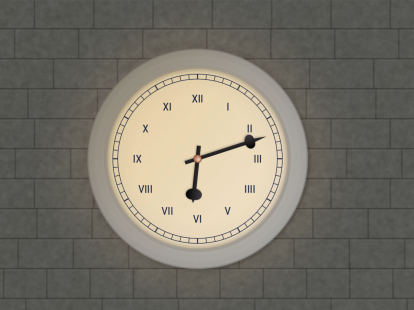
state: 6:12
